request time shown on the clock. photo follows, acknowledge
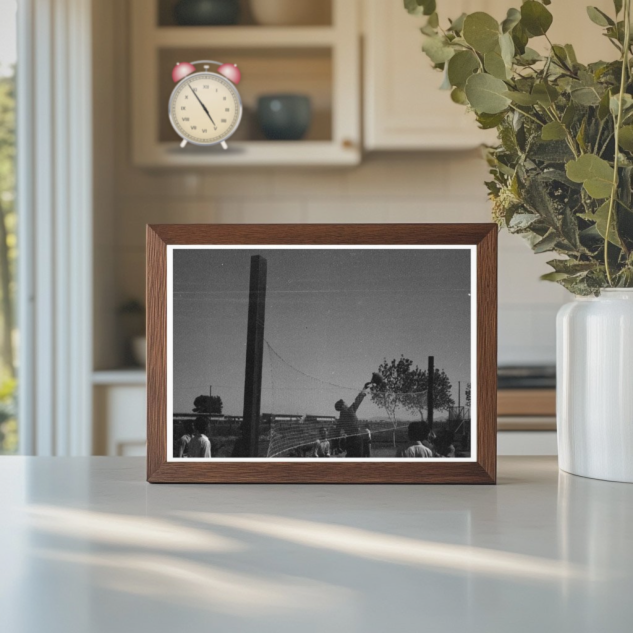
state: 4:54
